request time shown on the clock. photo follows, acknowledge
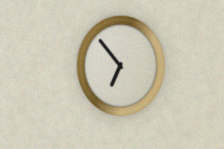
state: 6:53
